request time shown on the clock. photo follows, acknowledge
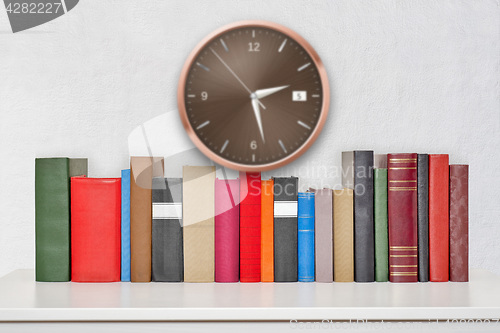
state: 2:27:53
